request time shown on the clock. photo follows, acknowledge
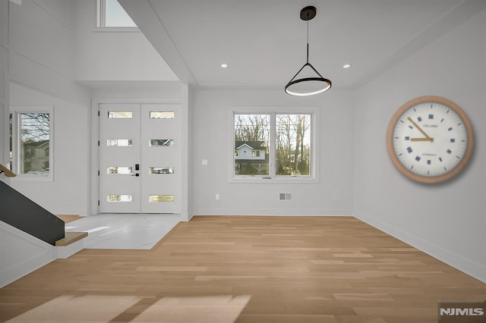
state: 8:52
